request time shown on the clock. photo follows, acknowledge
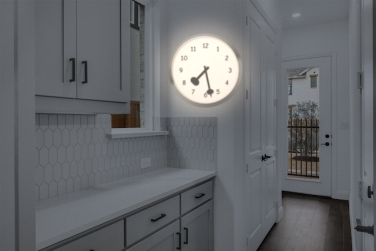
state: 7:28
